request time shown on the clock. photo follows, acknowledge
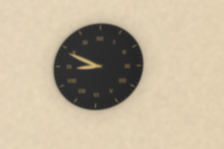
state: 8:49
